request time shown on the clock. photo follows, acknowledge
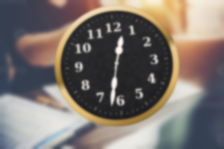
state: 12:32
